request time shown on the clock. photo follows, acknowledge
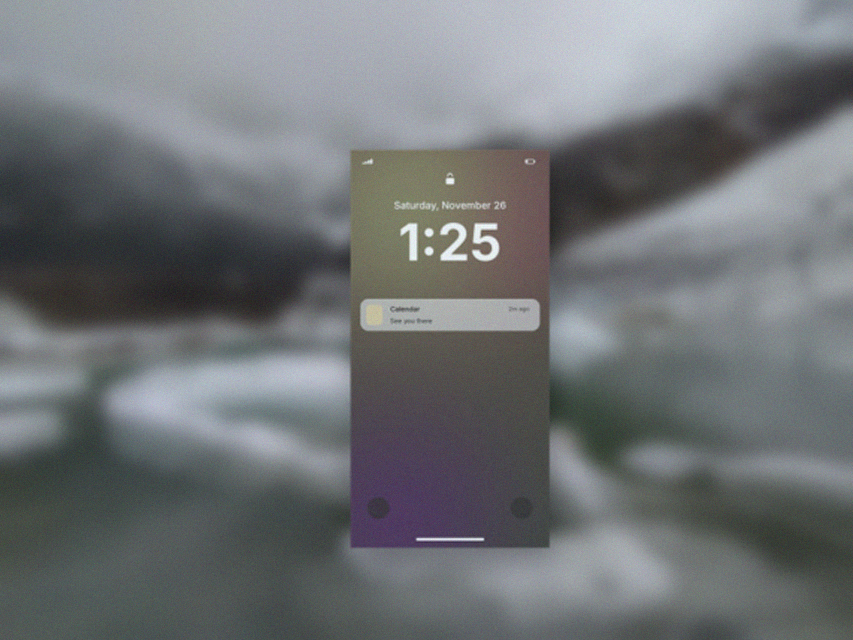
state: 1:25
